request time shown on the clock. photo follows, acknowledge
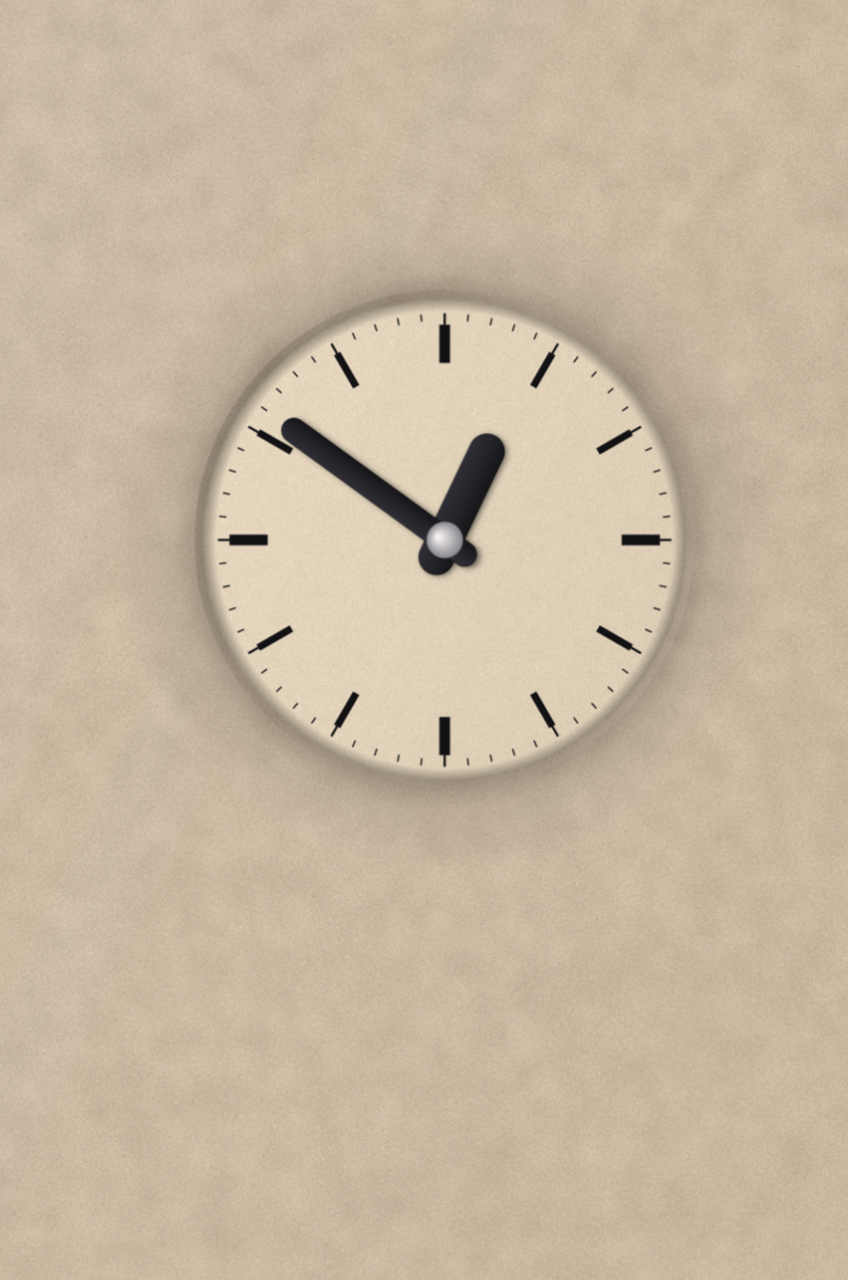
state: 12:51
